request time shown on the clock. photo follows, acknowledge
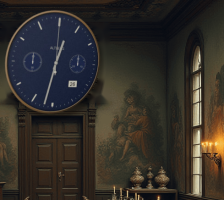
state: 12:32
